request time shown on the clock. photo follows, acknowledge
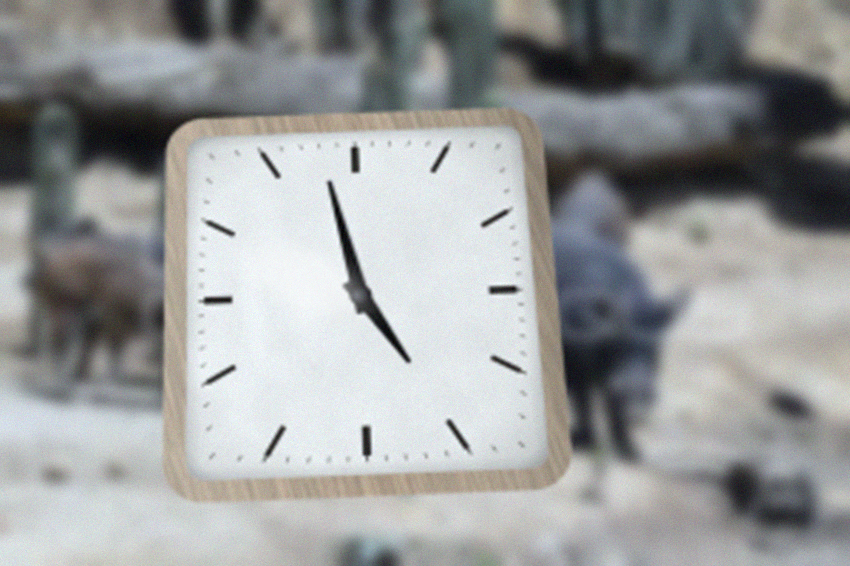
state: 4:58
